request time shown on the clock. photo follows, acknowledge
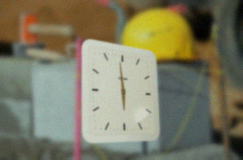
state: 5:59
